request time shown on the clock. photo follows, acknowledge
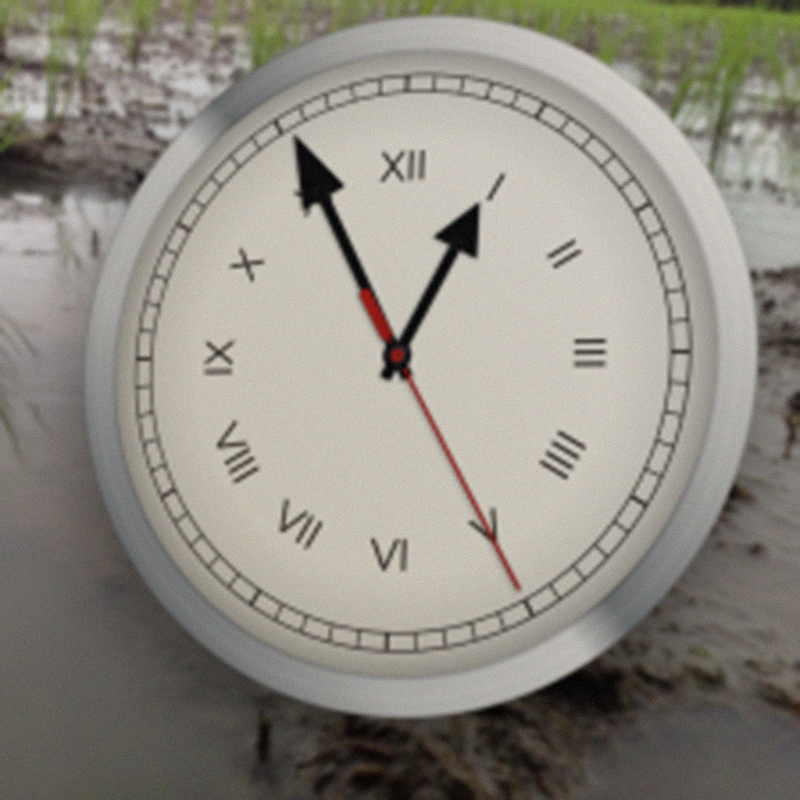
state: 12:55:25
